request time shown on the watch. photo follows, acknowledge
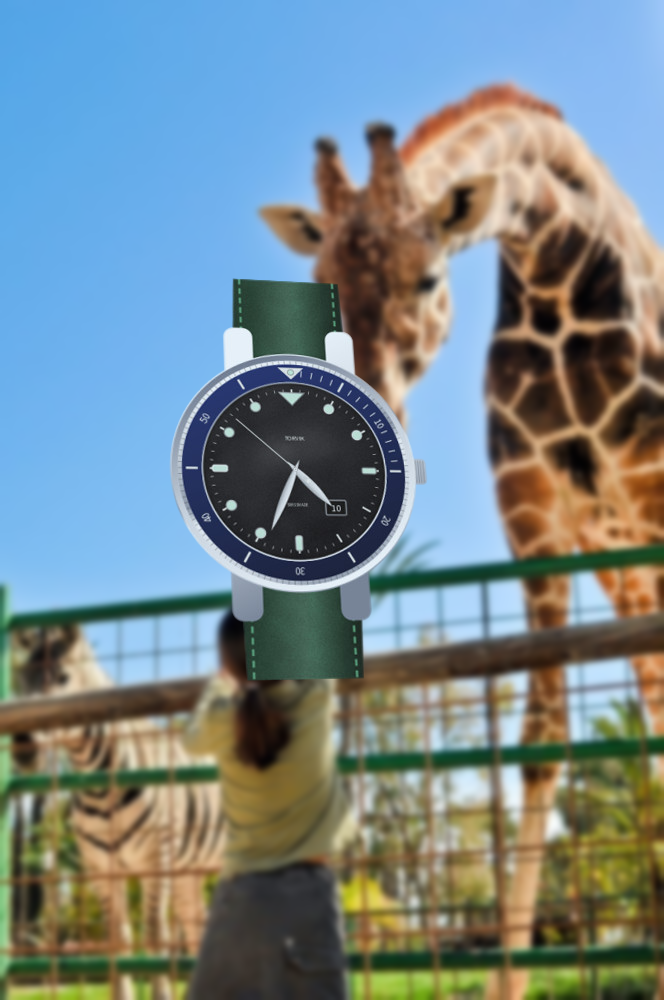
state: 4:33:52
